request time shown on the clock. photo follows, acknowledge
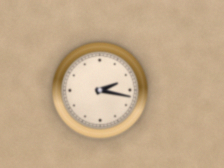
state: 2:17
